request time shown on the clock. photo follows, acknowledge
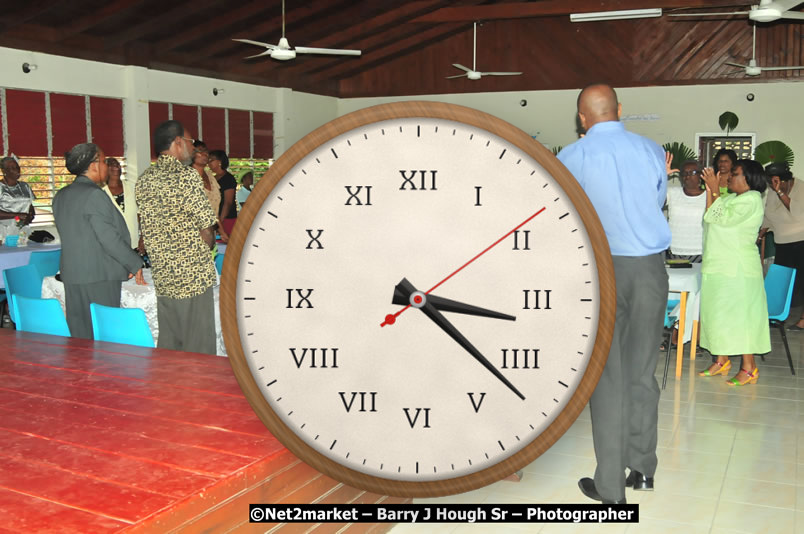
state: 3:22:09
